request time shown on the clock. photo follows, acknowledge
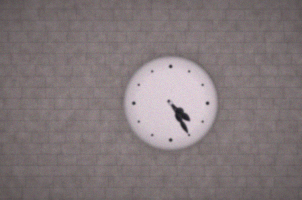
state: 4:25
